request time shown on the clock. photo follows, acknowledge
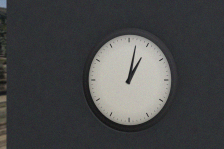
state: 1:02
